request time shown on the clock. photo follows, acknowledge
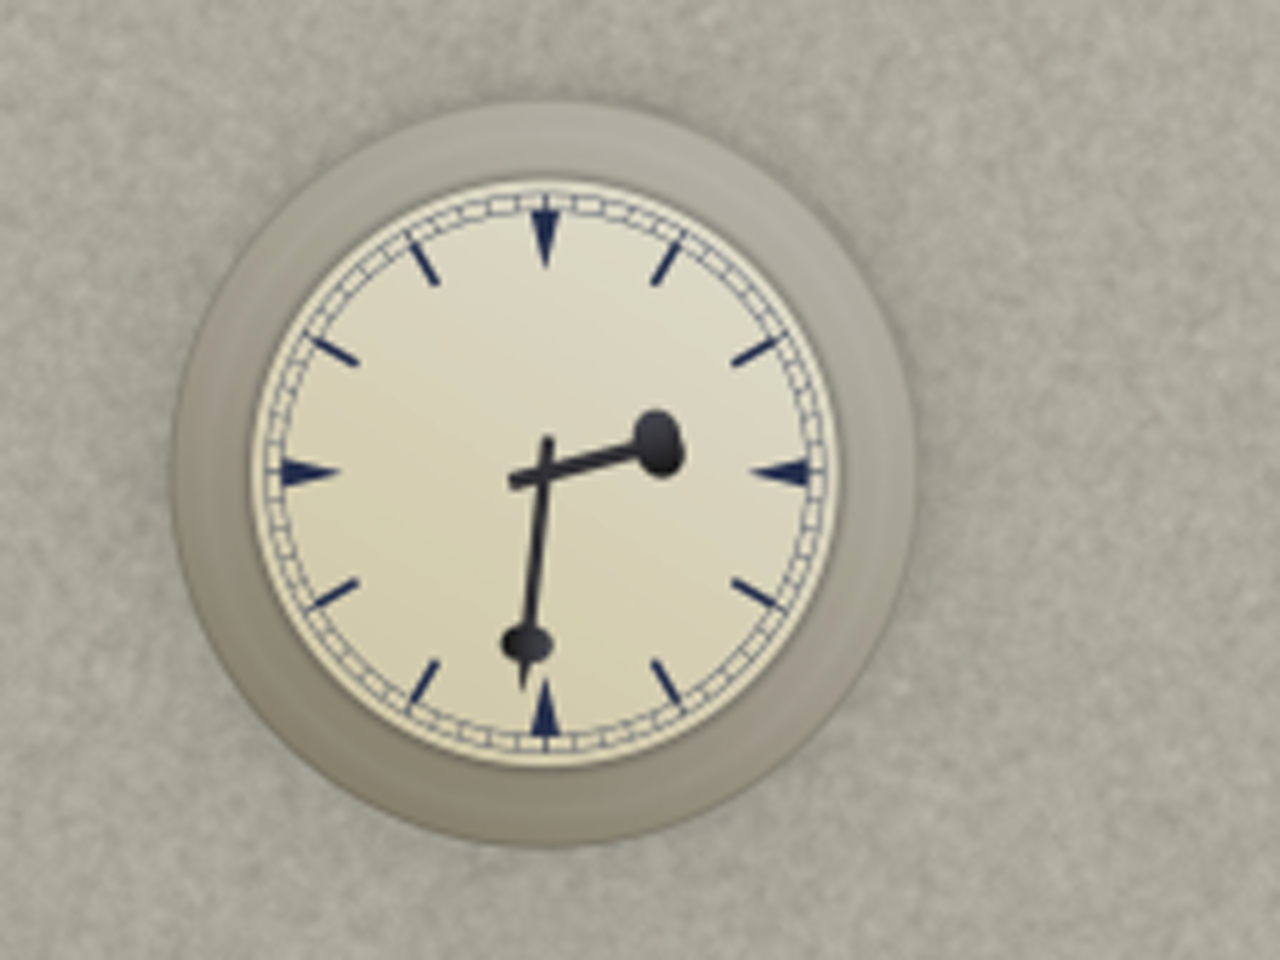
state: 2:31
